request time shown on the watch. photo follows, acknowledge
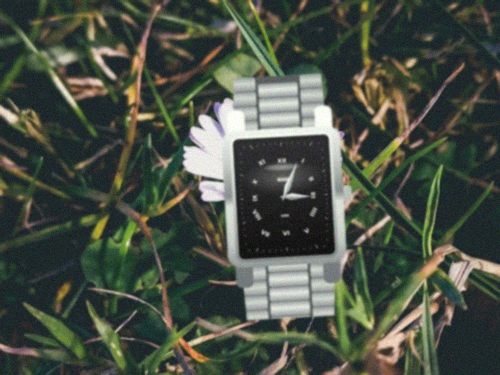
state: 3:04
